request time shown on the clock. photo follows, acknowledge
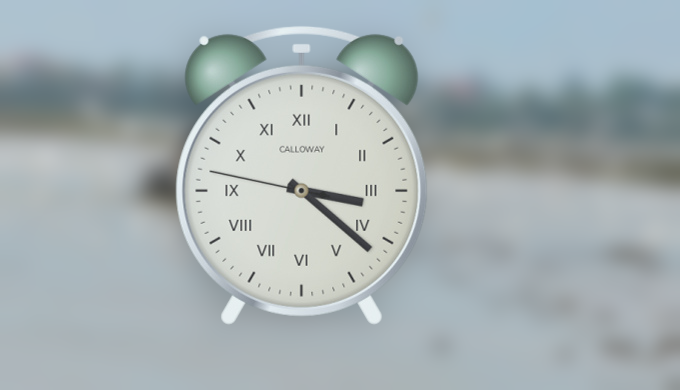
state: 3:21:47
